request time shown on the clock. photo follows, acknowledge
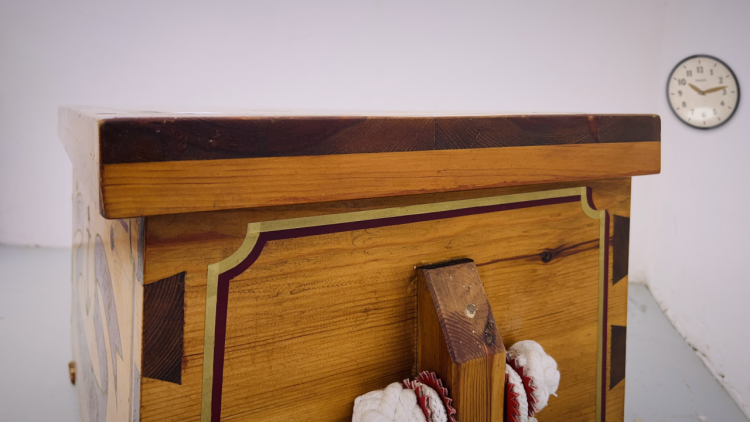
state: 10:13
